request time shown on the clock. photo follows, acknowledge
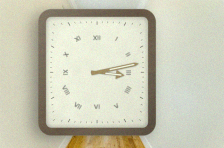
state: 3:13
